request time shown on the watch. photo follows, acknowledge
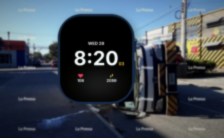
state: 8:20
